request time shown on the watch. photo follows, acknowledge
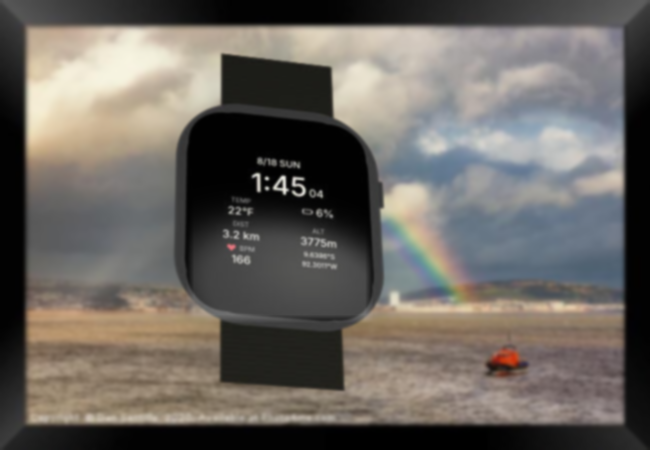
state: 1:45
